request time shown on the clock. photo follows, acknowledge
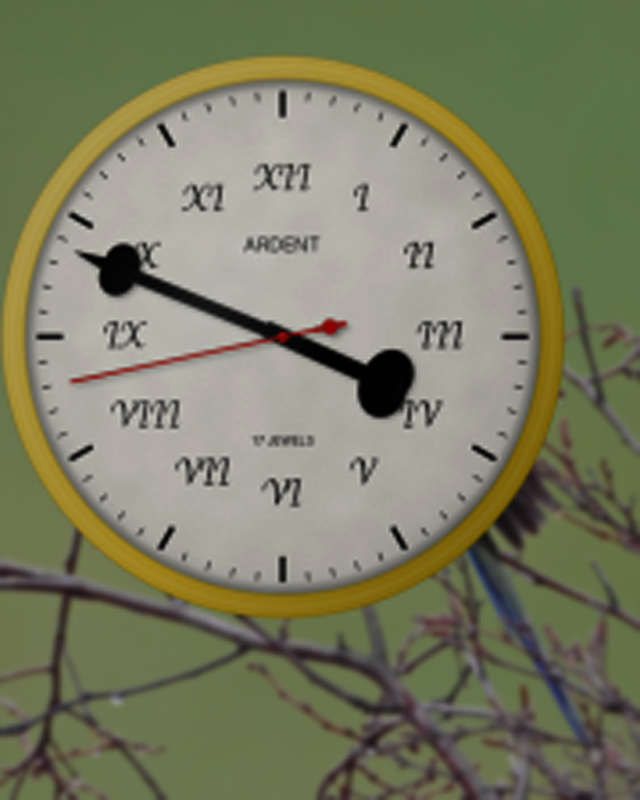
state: 3:48:43
